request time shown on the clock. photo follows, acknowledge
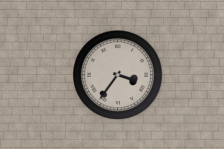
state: 3:36
